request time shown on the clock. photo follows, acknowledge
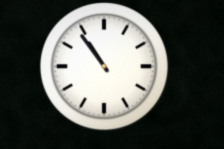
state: 10:54
